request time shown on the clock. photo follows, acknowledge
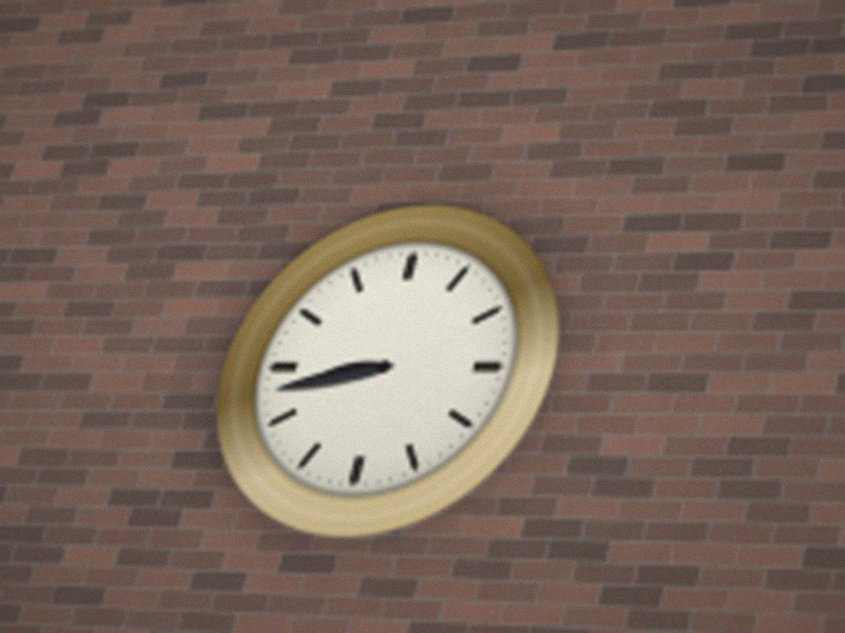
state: 8:43
